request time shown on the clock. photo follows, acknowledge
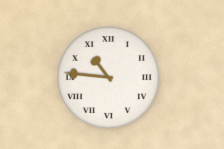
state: 10:46
